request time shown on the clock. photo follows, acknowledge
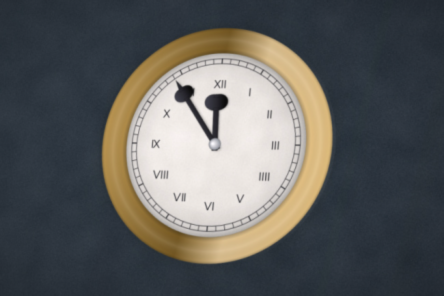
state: 11:54
